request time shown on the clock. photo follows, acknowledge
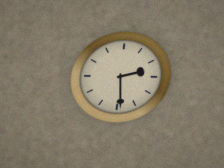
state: 2:29
